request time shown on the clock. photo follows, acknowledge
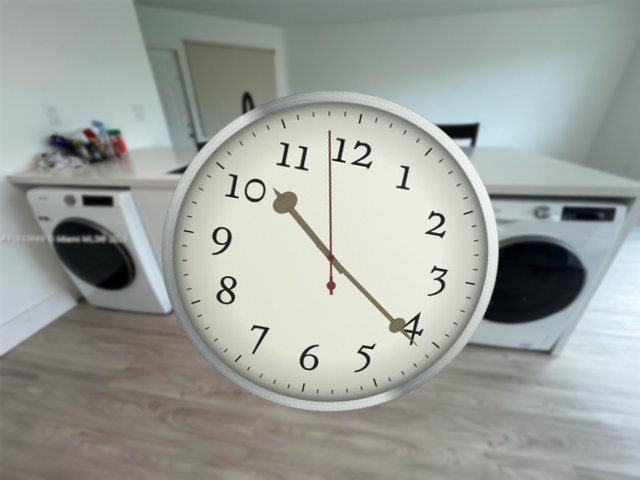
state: 10:20:58
